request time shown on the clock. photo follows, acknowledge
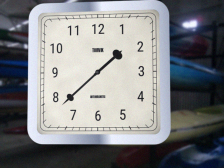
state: 1:38
